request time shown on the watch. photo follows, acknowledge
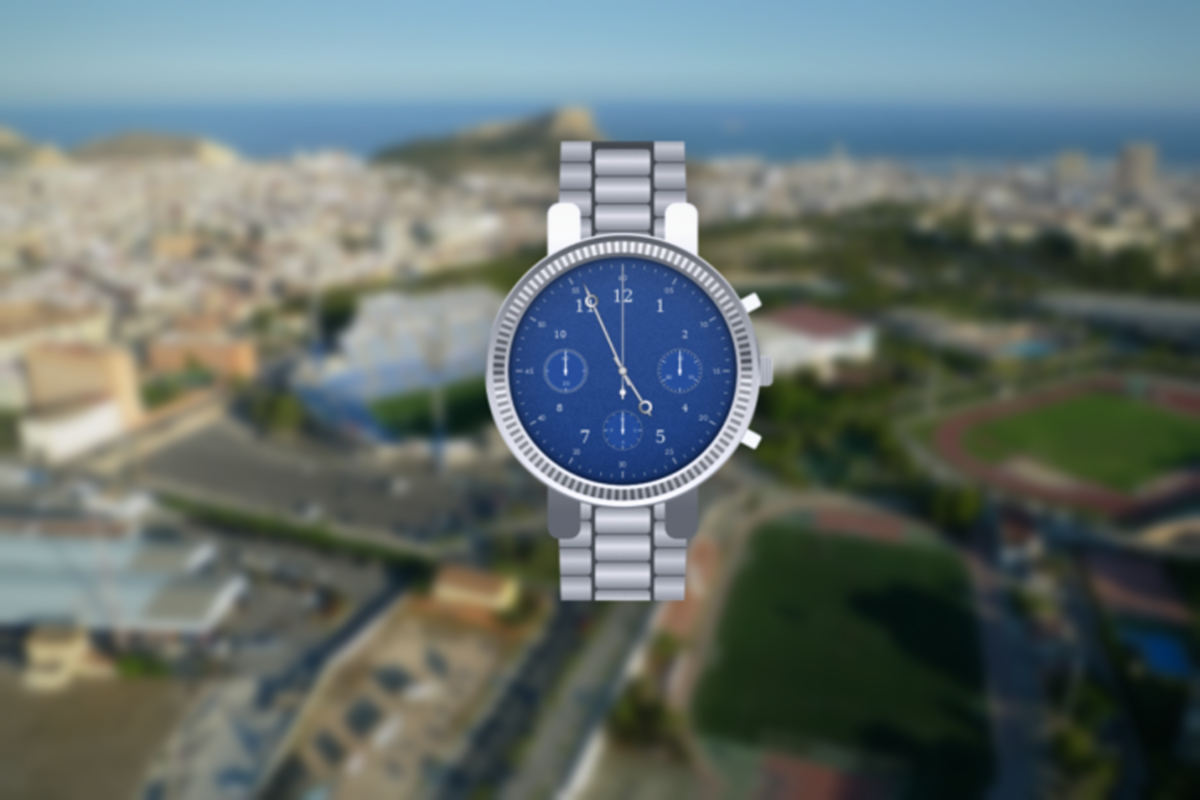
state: 4:56
